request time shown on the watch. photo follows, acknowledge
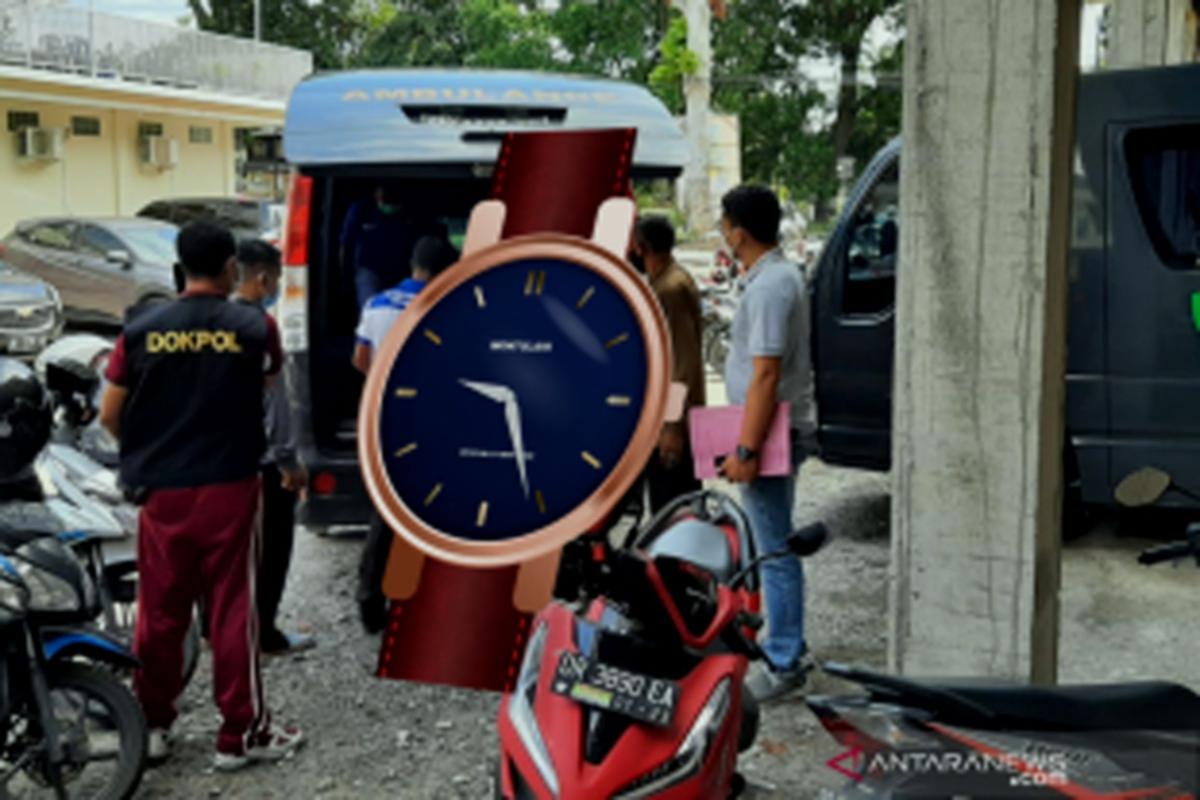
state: 9:26
